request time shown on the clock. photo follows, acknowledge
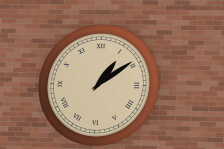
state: 1:09
